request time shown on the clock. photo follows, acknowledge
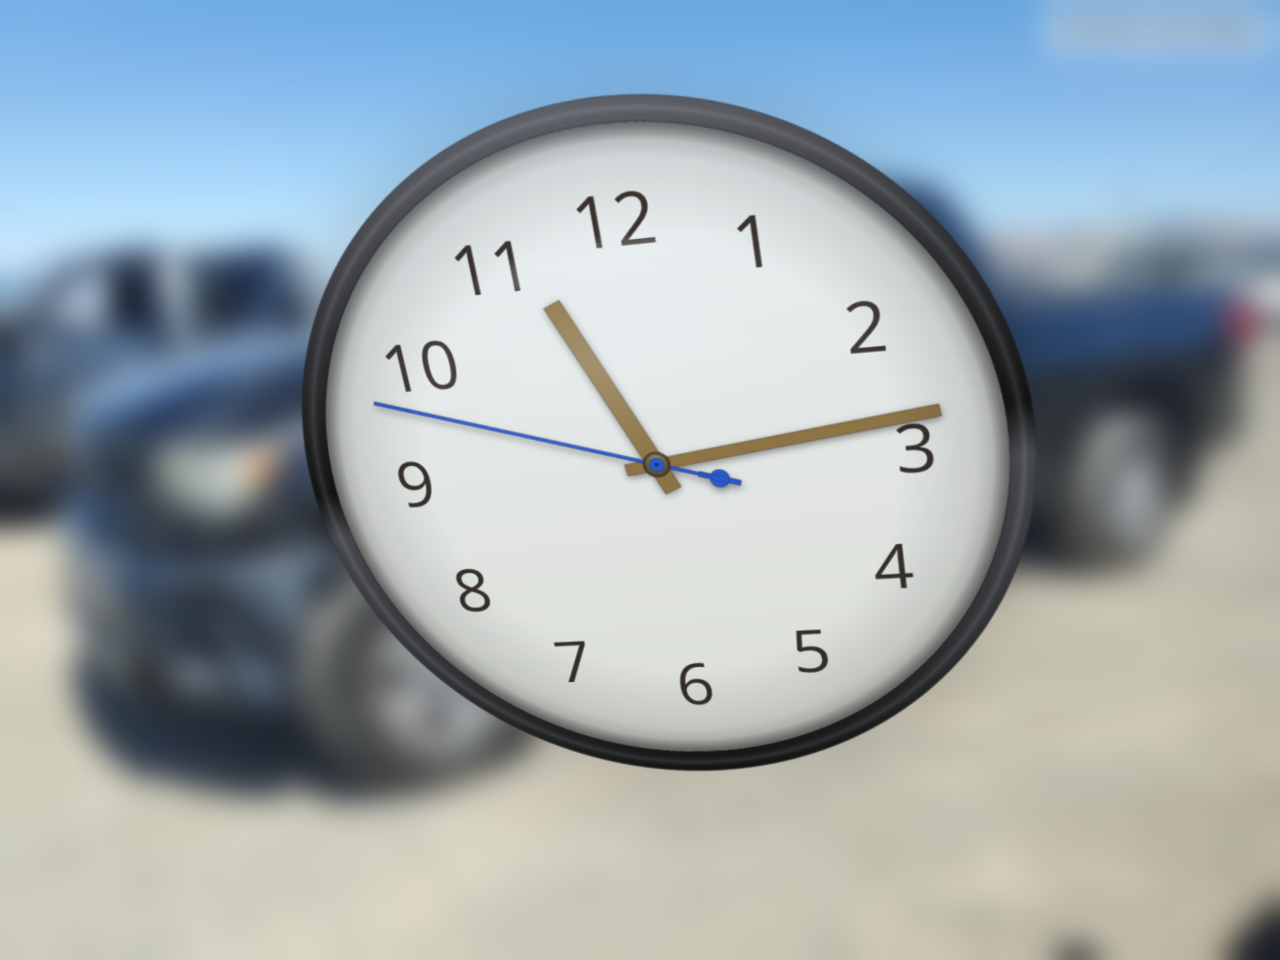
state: 11:13:48
